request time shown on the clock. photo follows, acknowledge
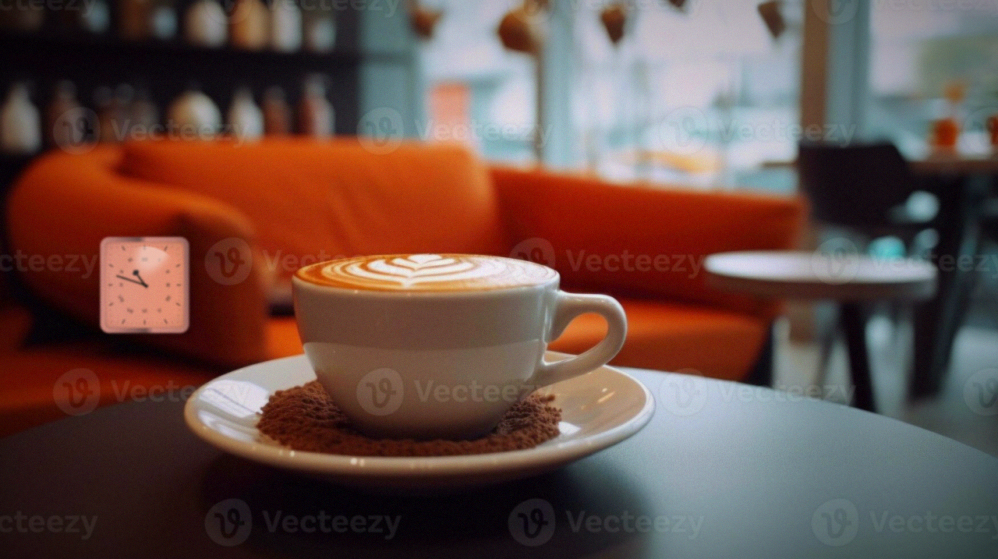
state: 10:48
